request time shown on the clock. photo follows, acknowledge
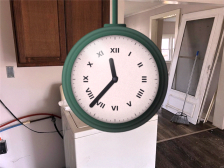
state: 11:37
